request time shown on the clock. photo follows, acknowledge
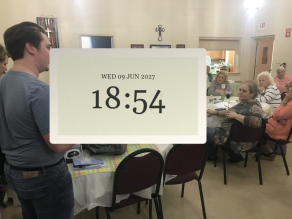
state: 18:54
